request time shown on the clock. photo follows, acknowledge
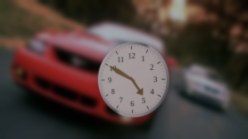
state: 4:50
